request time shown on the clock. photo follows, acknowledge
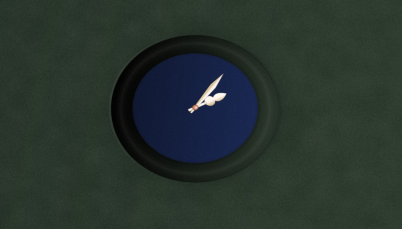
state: 2:06
